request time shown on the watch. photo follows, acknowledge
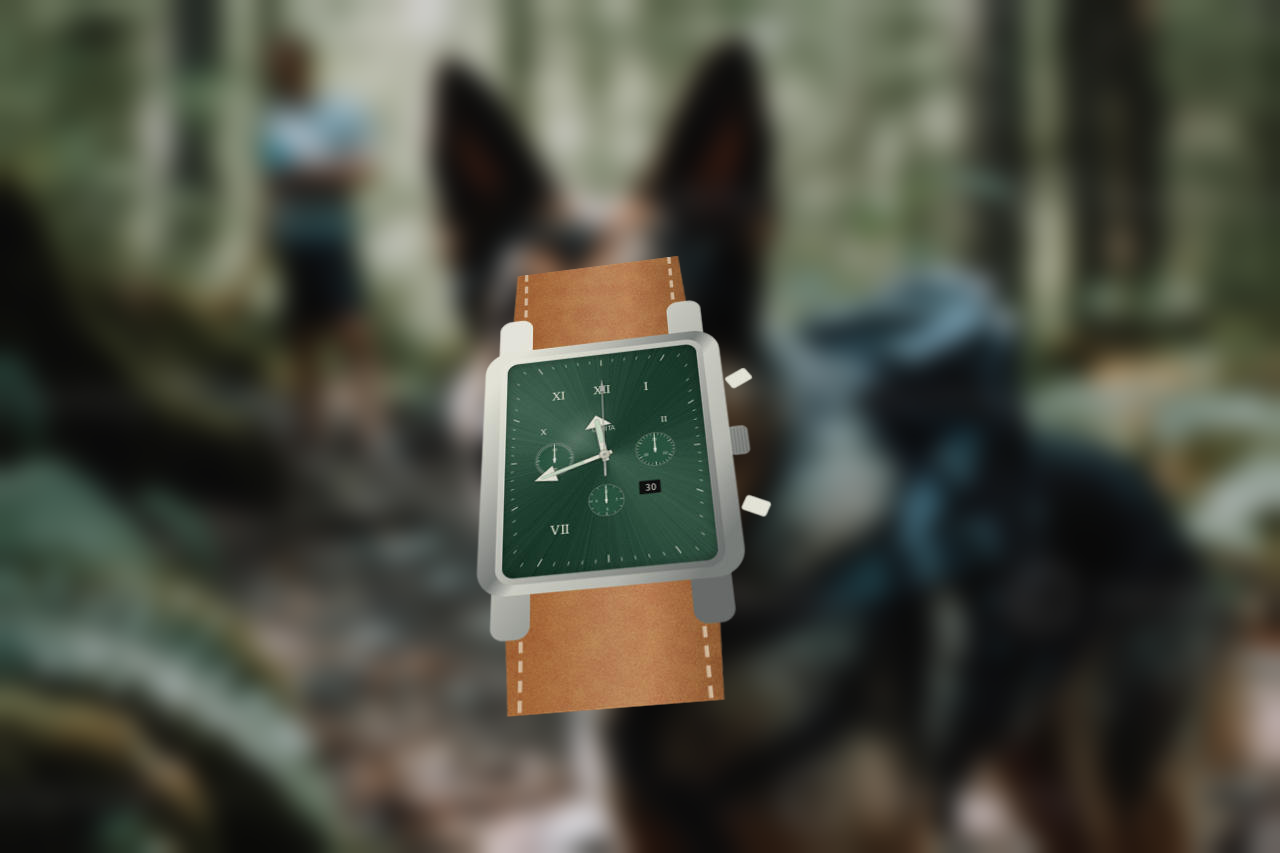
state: 11:42
